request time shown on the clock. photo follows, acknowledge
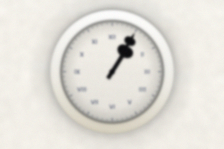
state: 1:05
